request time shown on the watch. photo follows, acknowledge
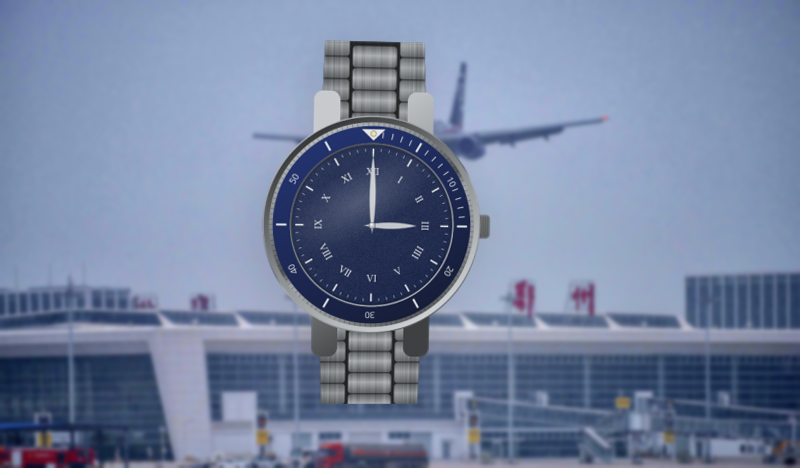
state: 3:00
